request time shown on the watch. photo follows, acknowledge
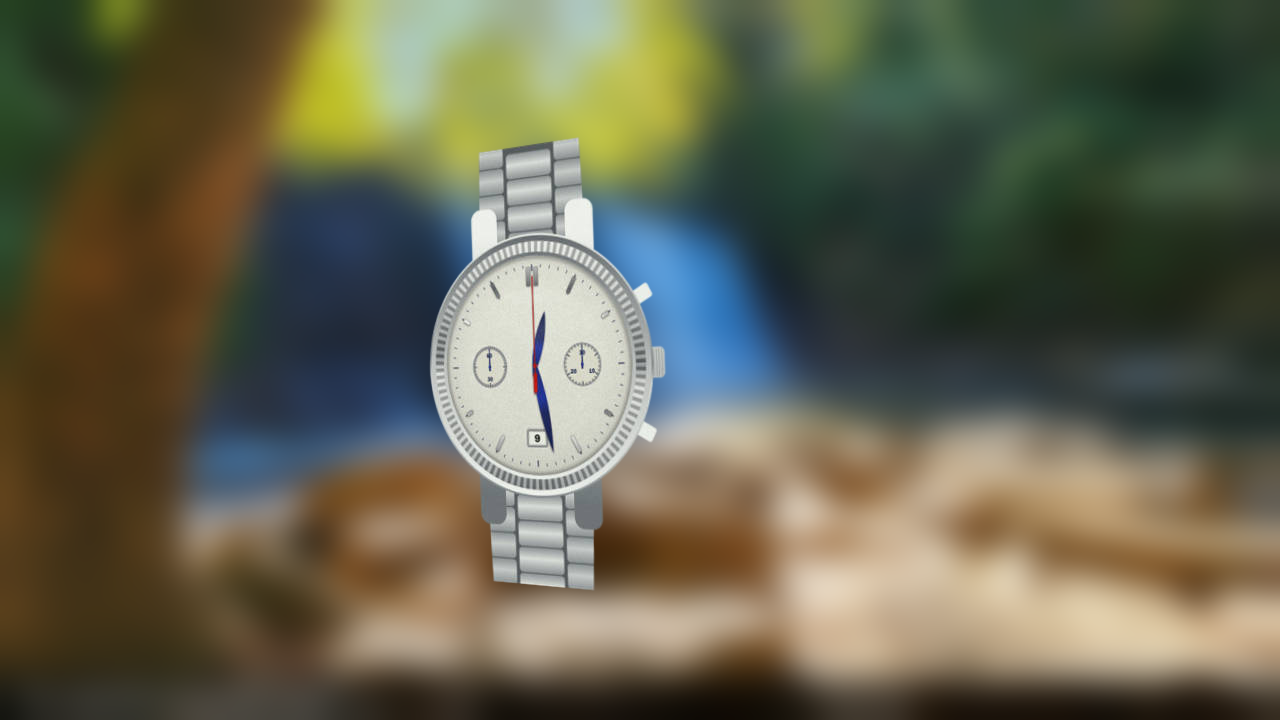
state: 12:28
